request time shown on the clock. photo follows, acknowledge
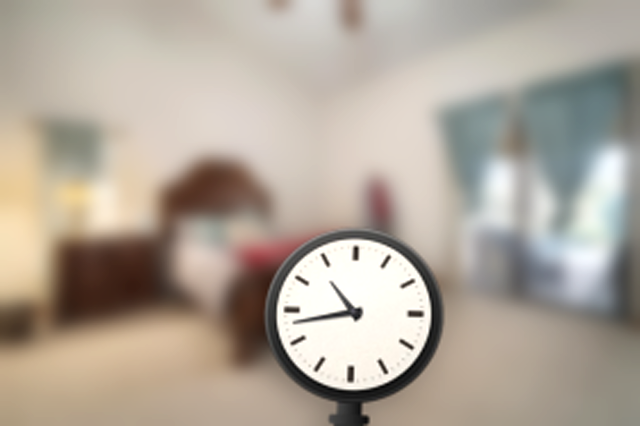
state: 10:43
